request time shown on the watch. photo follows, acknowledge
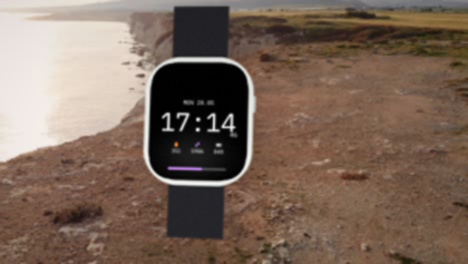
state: 17:14
